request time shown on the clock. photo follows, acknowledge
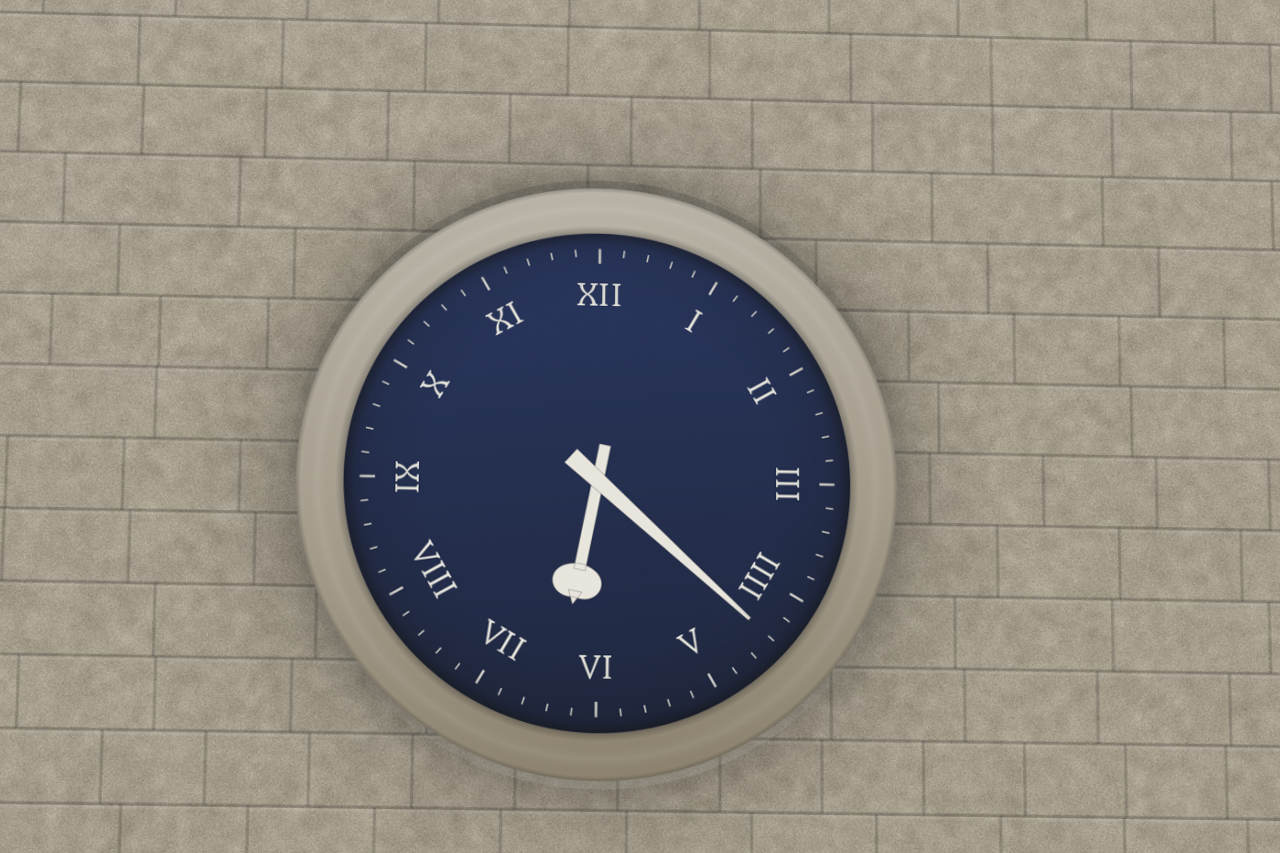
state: 6:22
